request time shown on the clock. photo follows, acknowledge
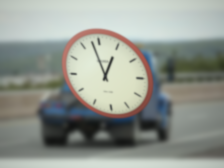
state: 12:58
